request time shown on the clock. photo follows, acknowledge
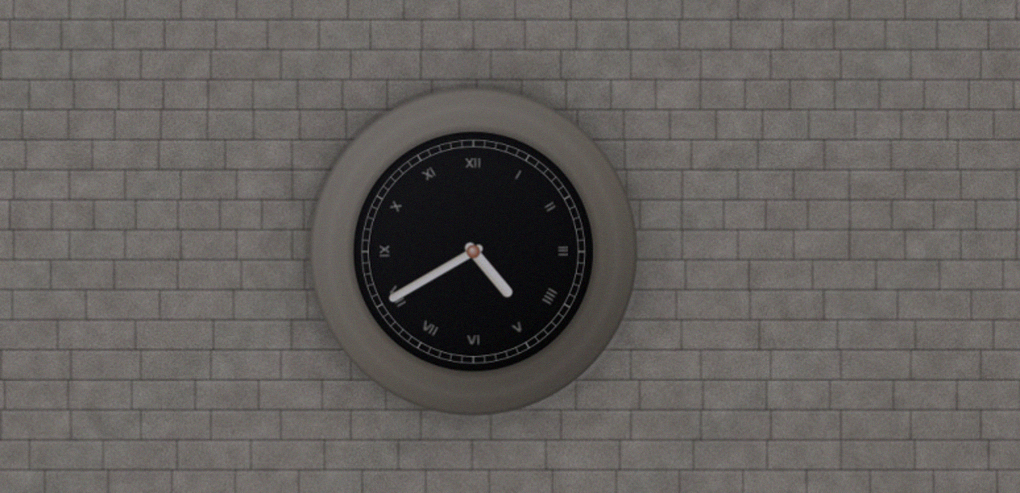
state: 4:40
